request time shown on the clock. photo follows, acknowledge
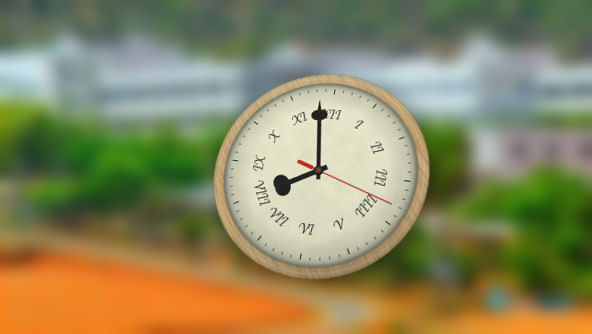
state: 7:58:18
